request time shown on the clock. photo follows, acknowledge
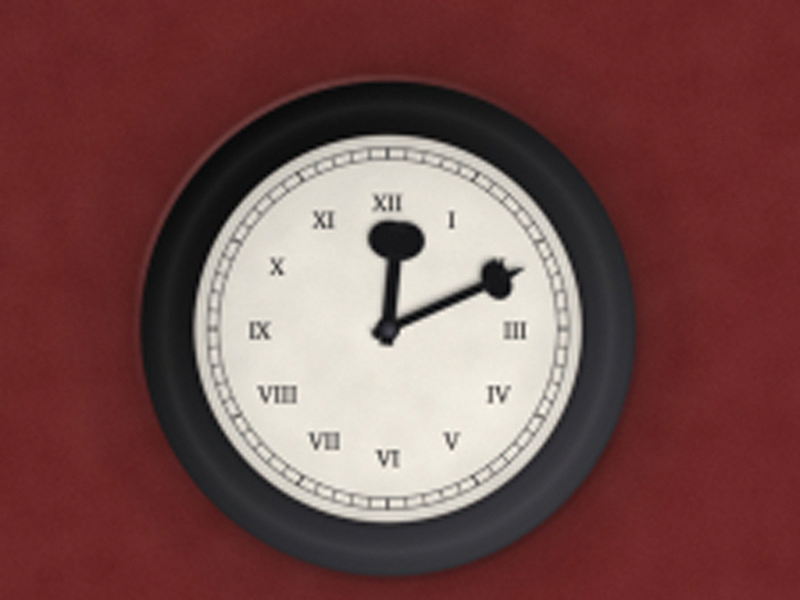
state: 12:11
